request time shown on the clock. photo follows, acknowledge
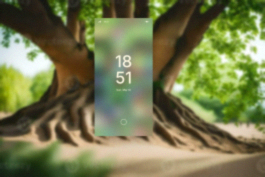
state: 18:51
